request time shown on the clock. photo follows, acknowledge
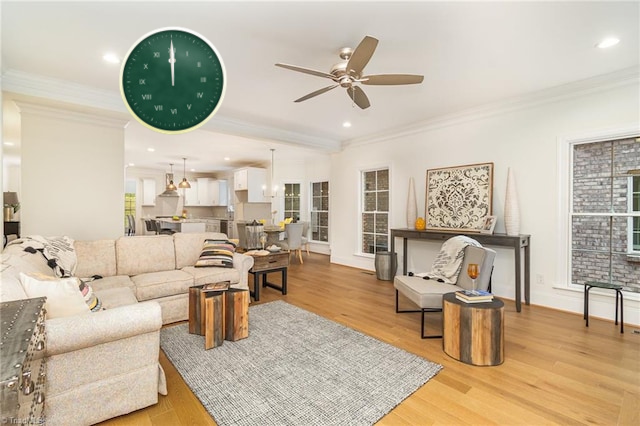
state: 12:00
